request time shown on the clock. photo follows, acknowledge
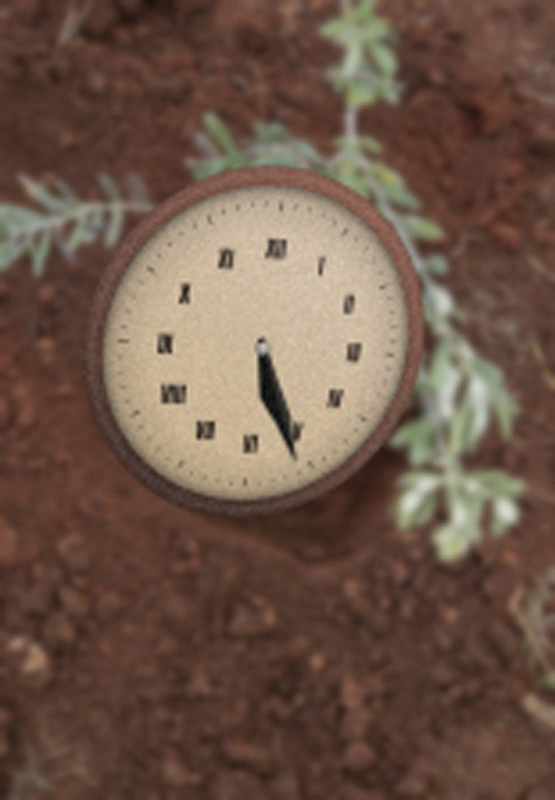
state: 5:26
